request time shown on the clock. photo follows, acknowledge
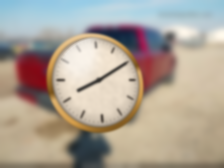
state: 8:10
